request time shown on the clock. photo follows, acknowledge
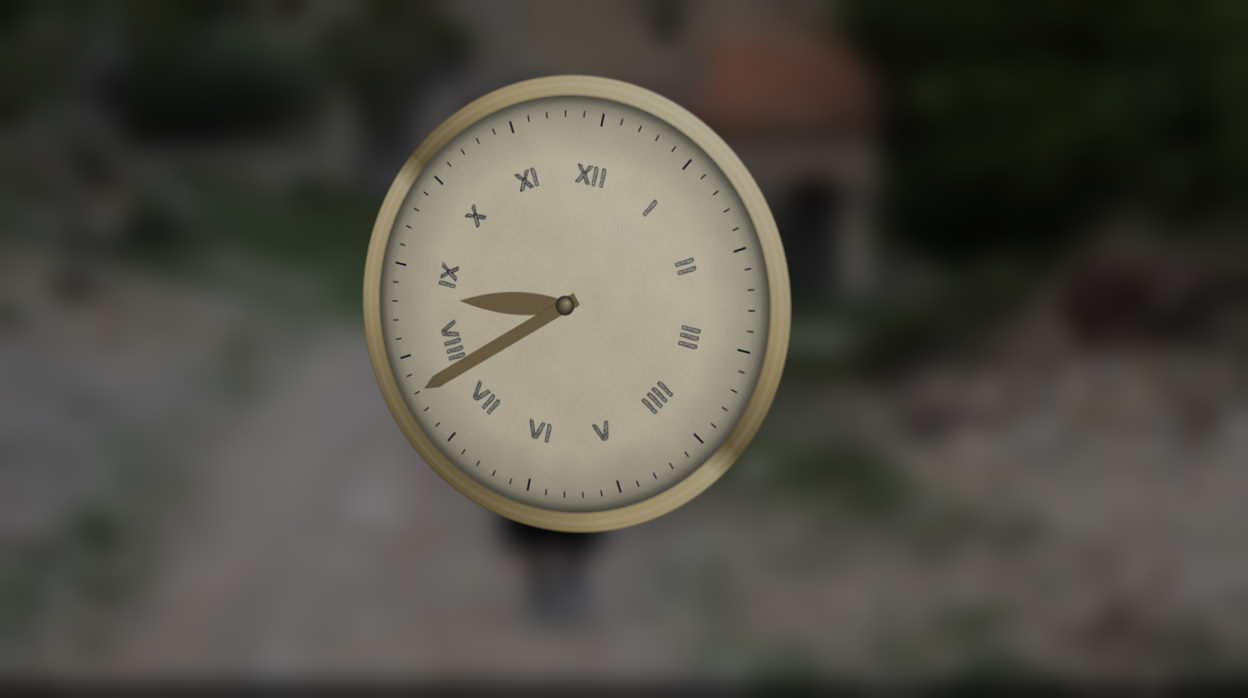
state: 8:38
